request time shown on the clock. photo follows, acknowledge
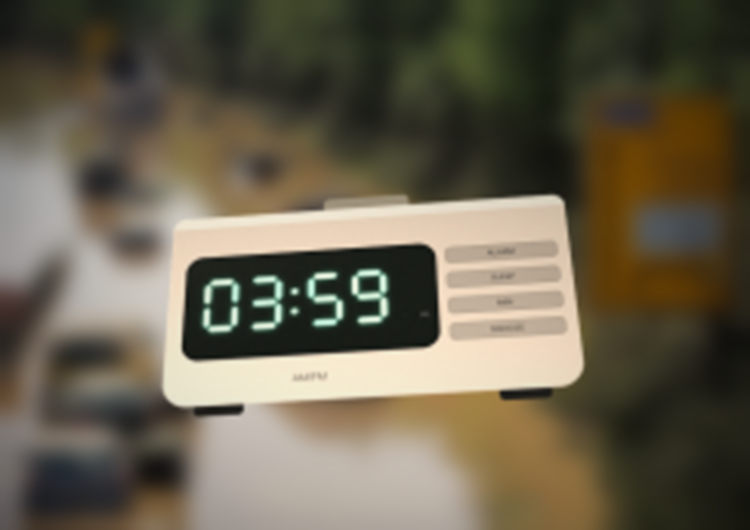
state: 3:59
